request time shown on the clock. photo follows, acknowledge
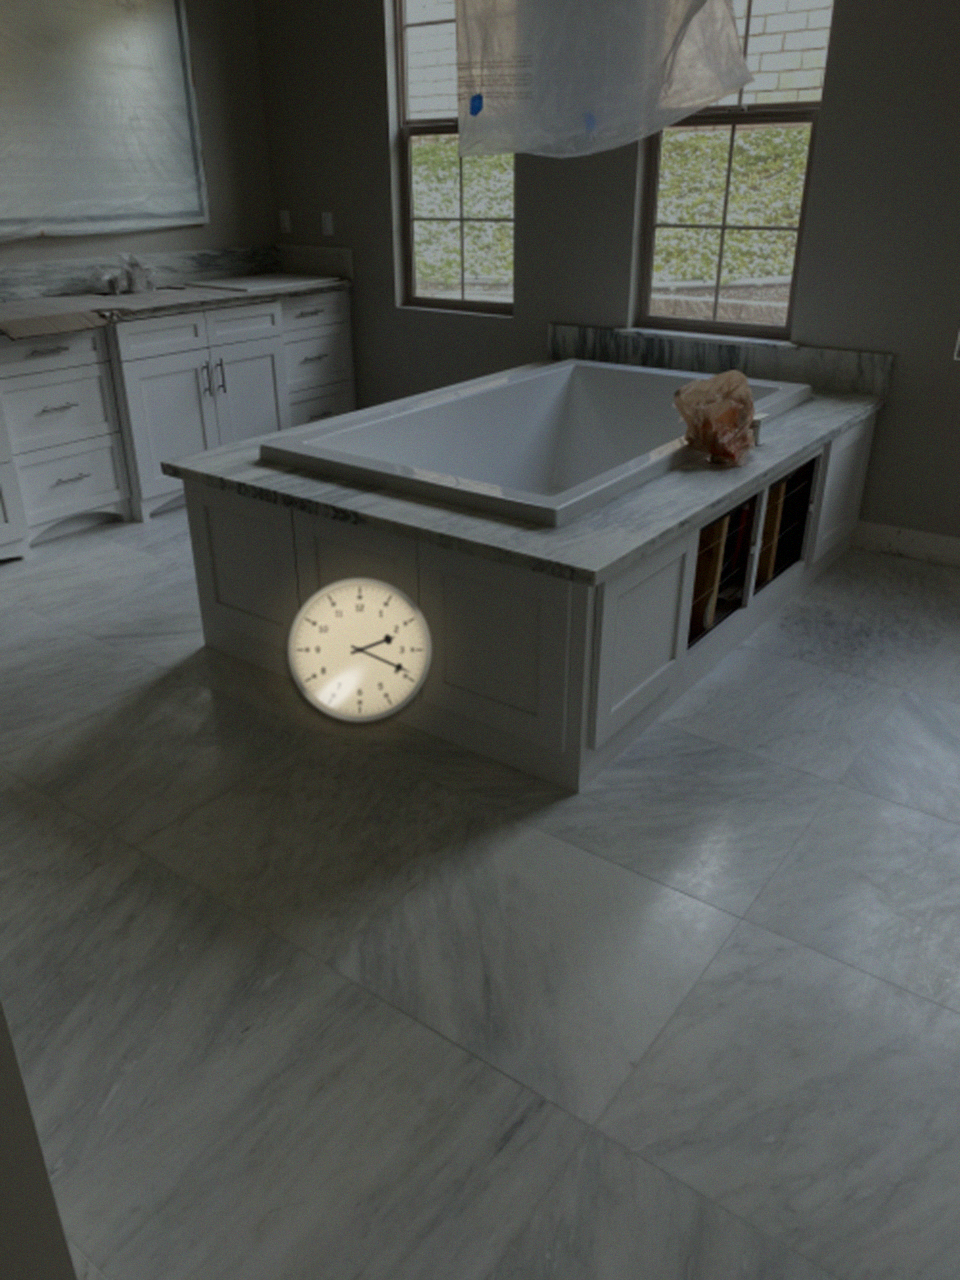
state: 2:19
